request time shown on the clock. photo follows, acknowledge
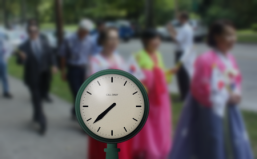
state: 7:38
